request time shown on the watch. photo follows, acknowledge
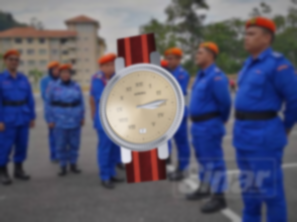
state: 3:14
